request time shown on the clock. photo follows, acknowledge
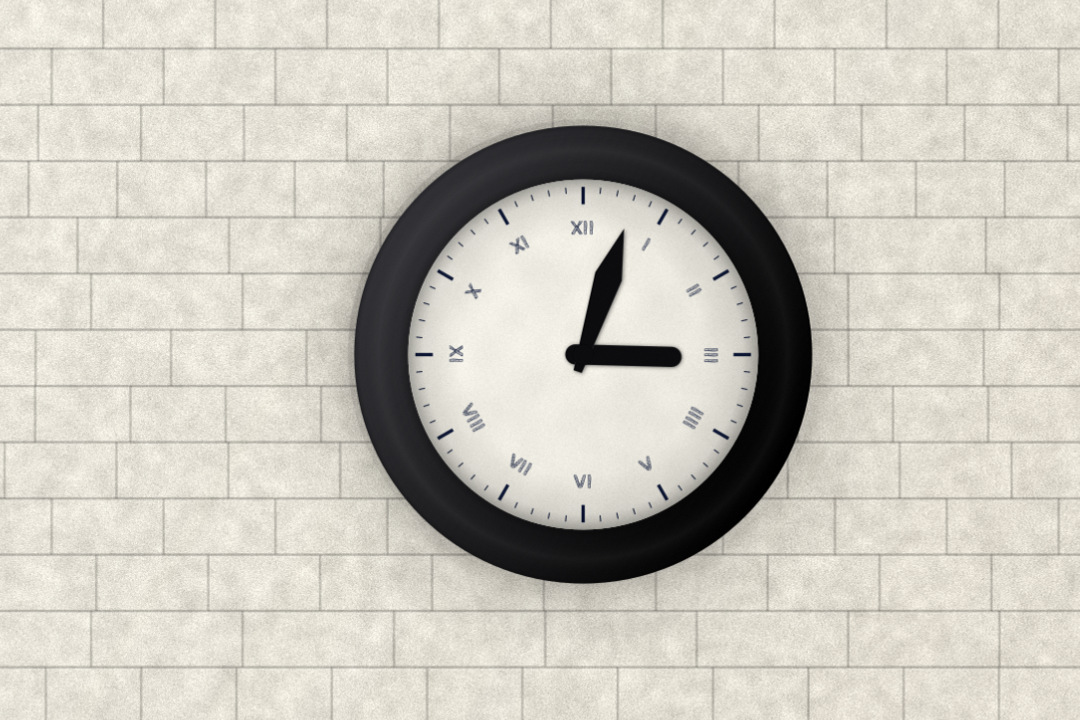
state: 3:03
